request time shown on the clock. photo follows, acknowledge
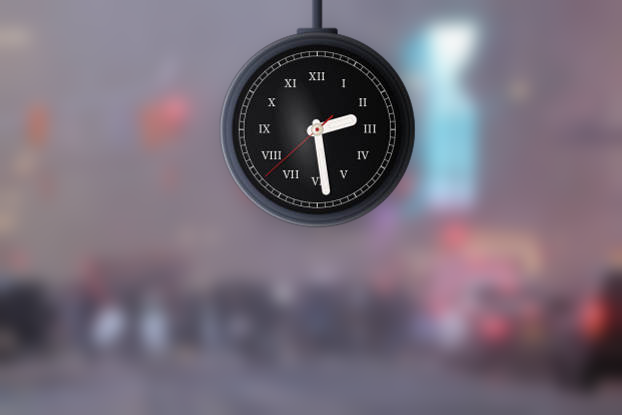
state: 2:28:38
